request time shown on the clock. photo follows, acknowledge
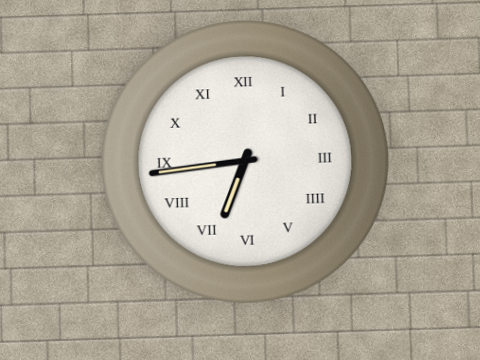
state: 6:44
